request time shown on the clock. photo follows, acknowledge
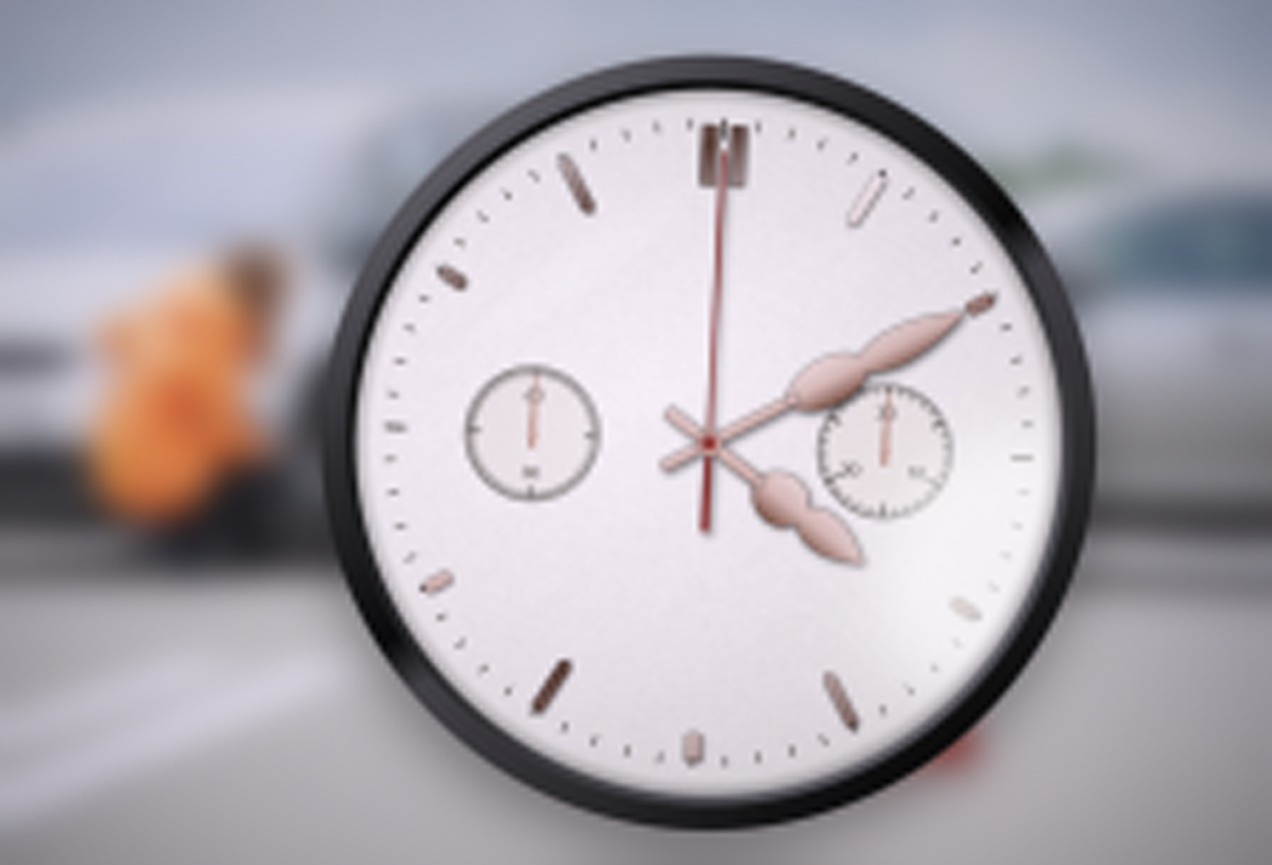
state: 4:10
